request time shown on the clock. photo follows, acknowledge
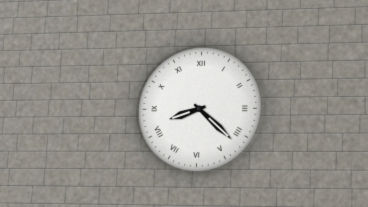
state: 8:22
